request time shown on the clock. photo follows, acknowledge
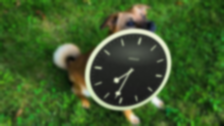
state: 7:32
